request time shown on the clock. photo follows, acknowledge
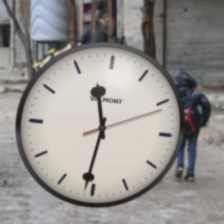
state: 11:31:11
